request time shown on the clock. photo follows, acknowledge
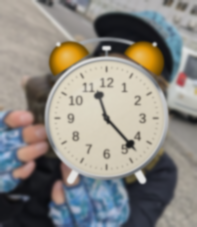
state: 11:23
